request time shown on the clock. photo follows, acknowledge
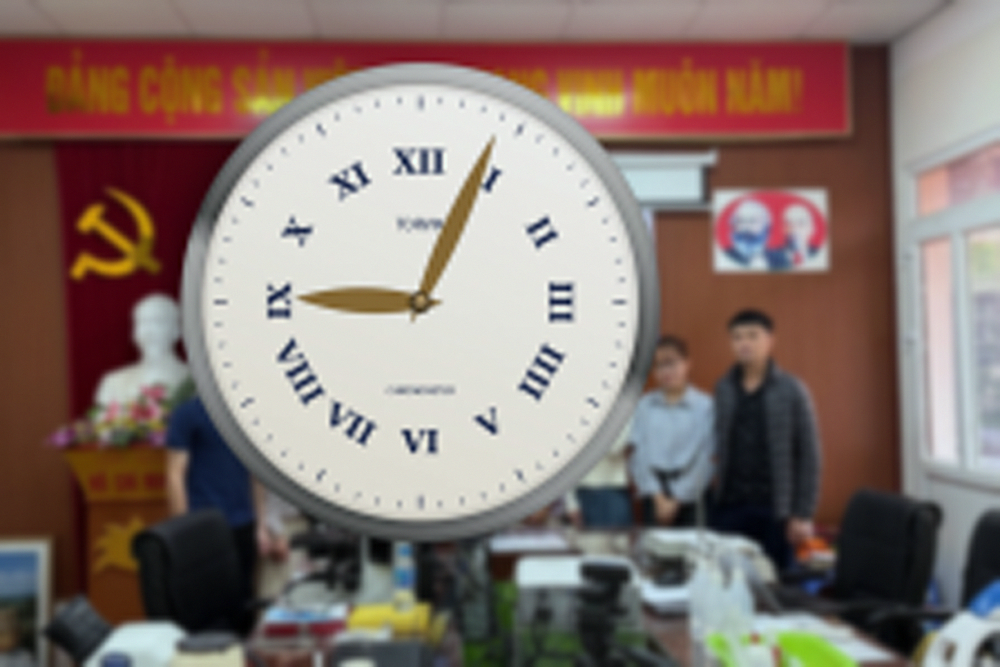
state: 9:04
